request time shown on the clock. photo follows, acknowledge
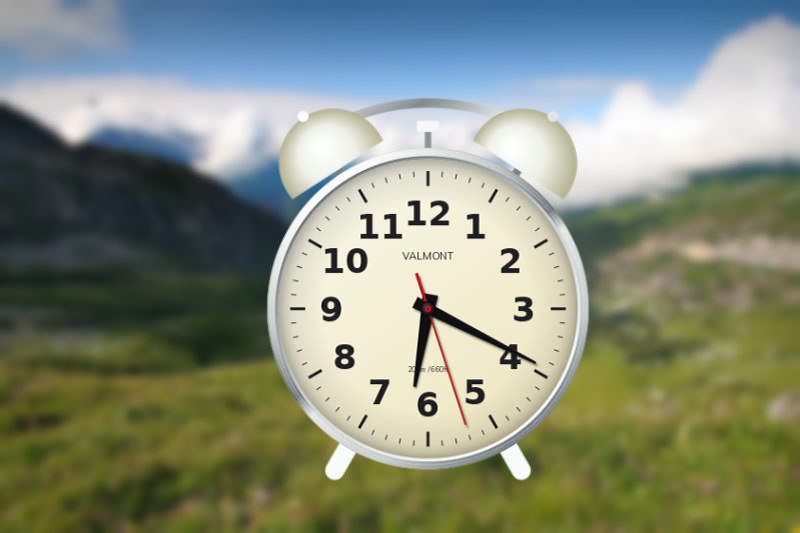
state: 6:19:27
